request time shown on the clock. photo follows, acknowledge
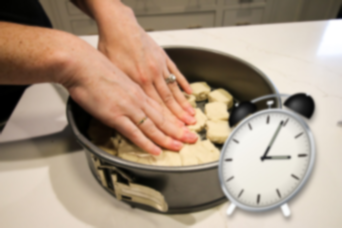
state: 3:04
